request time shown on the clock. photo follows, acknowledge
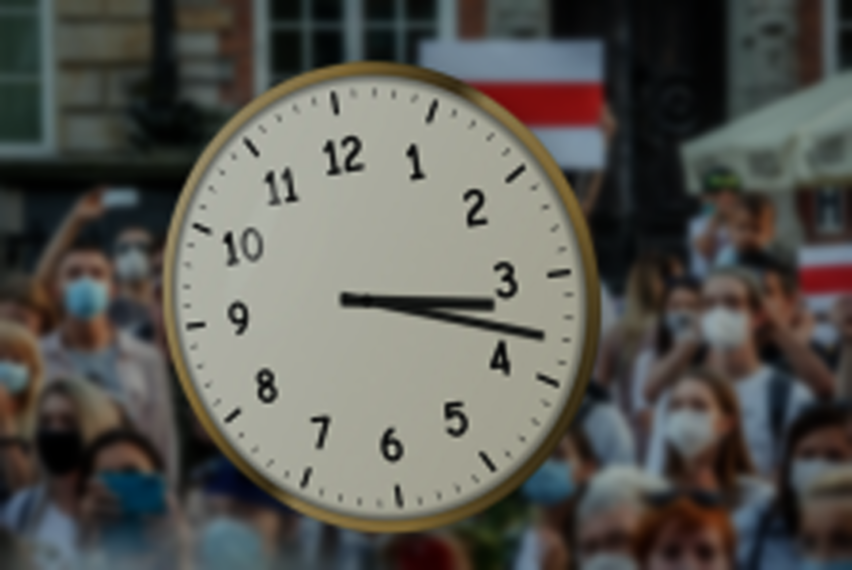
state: 3:18
